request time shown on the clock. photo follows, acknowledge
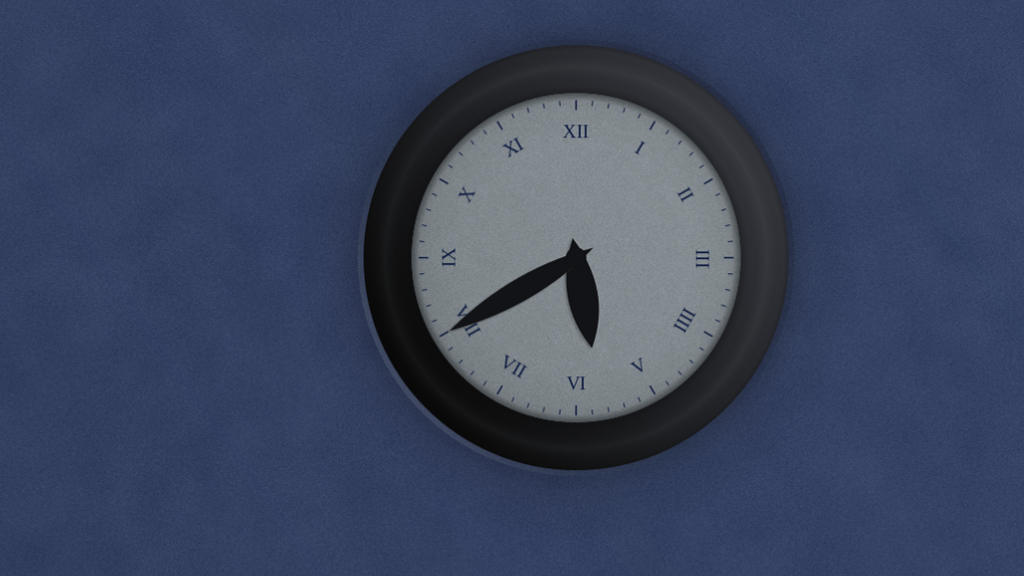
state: 5:40
